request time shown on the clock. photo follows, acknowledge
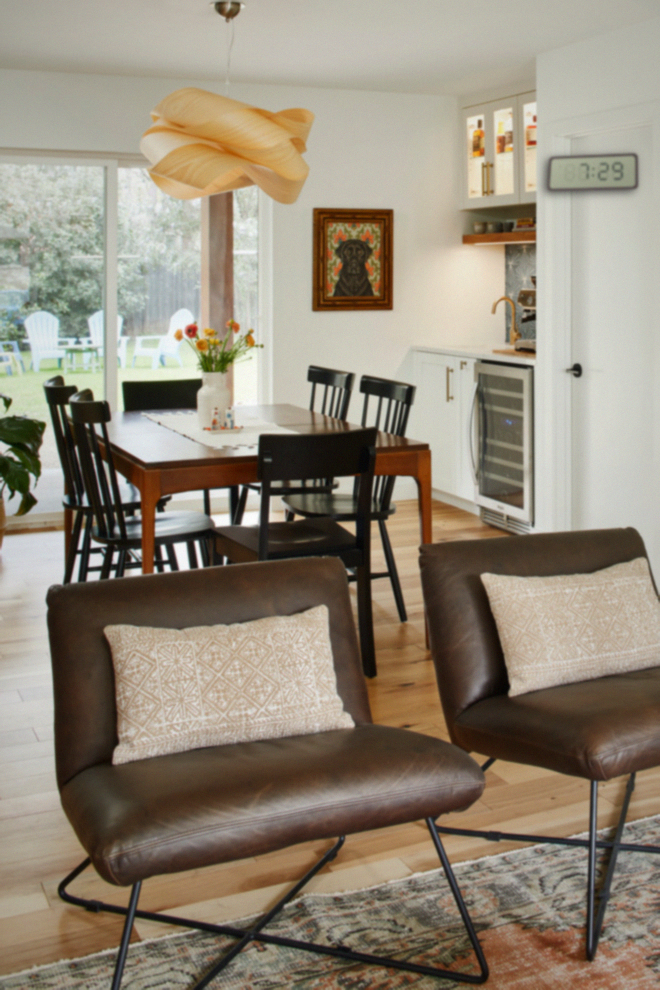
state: 7:29
